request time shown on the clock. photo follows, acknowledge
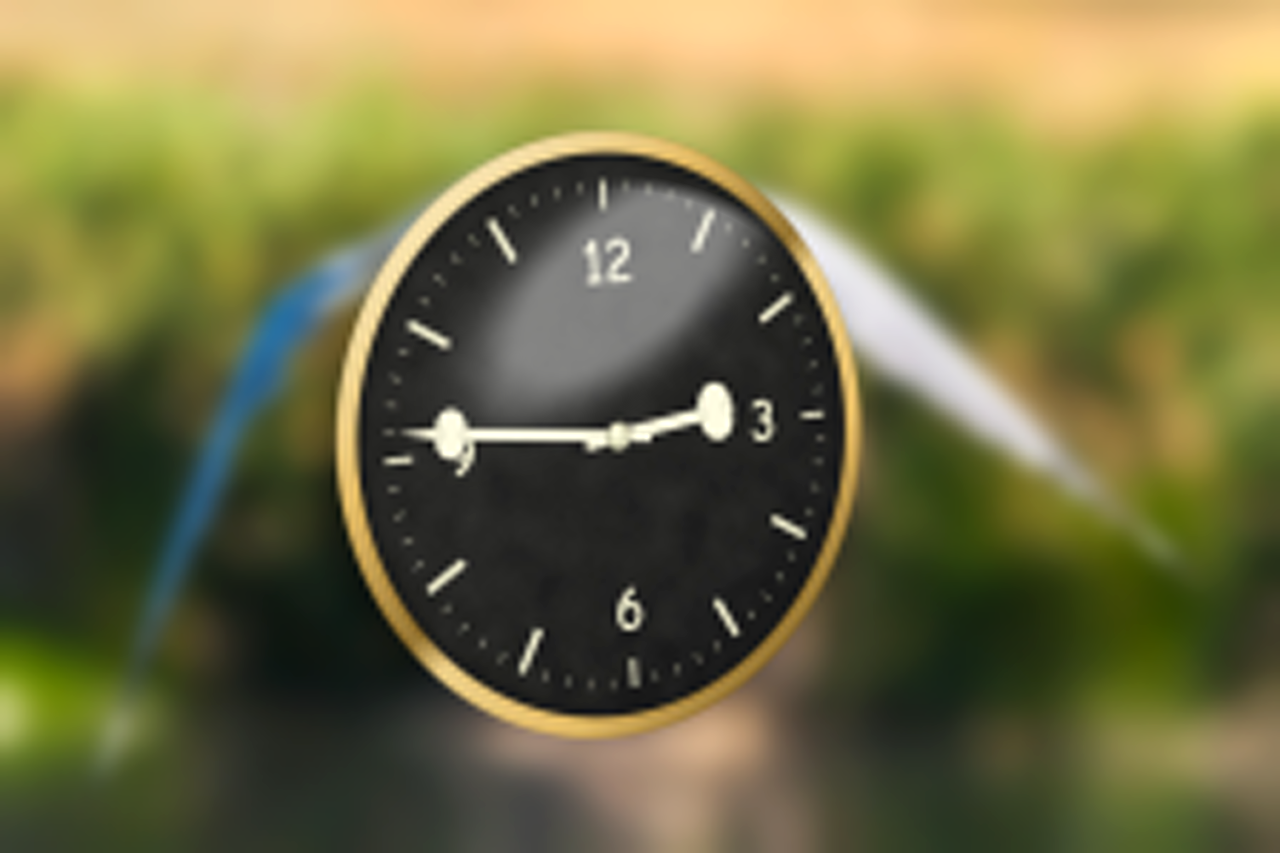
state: 2:46
